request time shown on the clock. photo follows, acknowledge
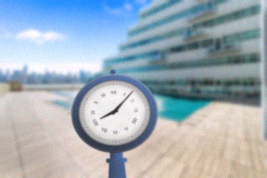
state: 8:07
